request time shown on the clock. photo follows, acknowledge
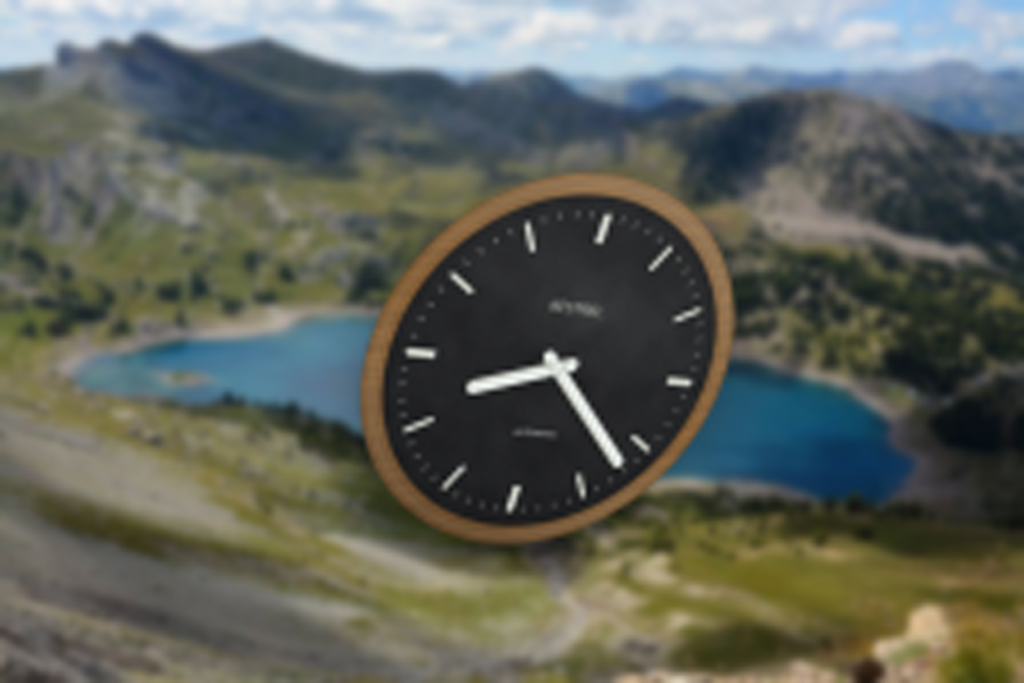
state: 8:22
